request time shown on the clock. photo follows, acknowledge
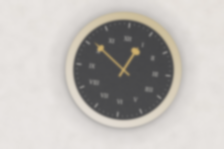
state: 12:51
